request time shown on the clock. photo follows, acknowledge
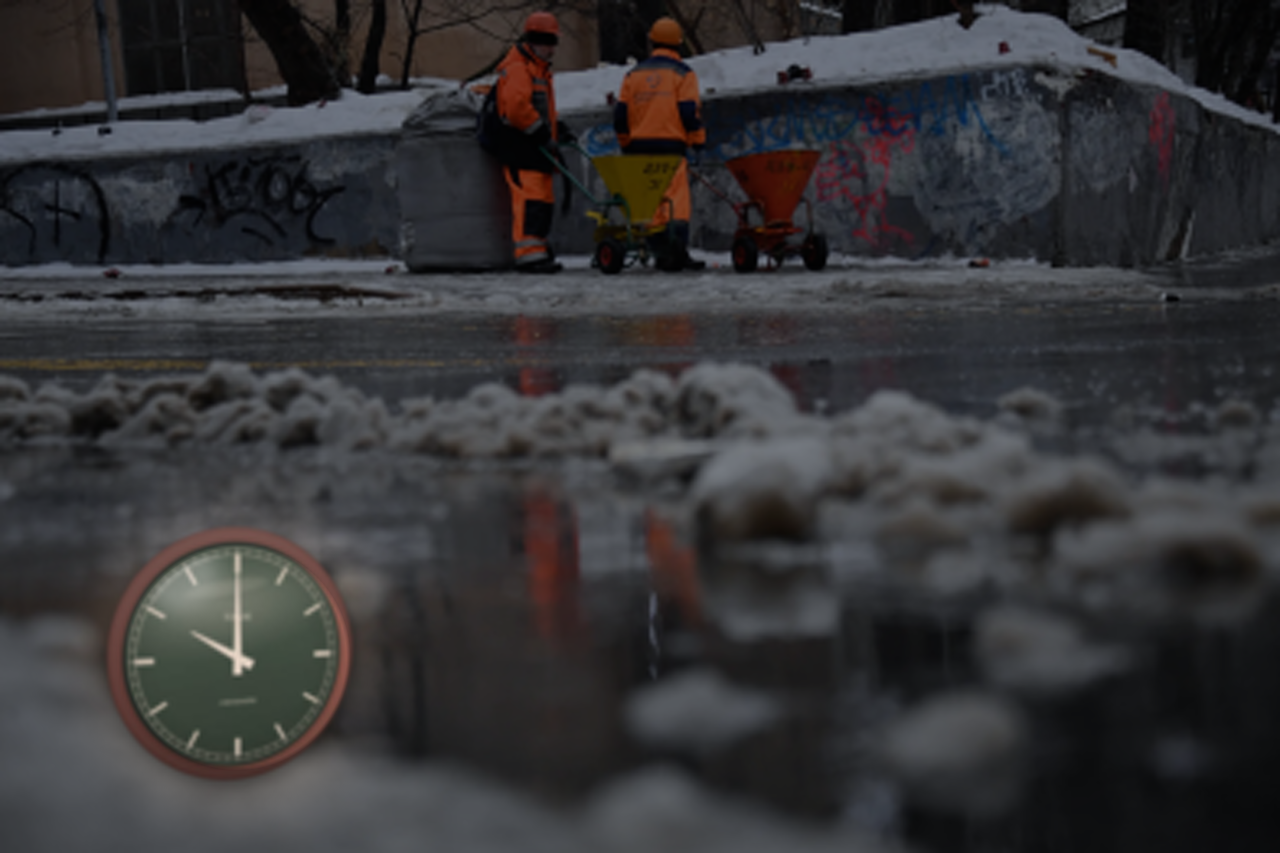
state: 10:00
